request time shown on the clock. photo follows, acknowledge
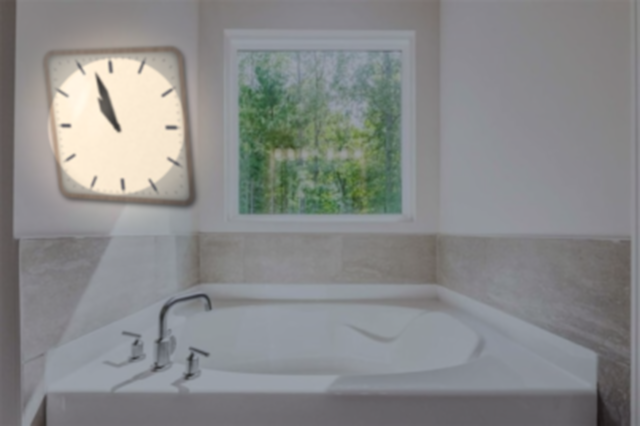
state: 10:57
